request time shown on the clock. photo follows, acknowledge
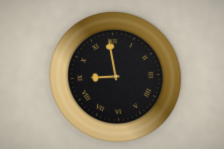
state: 8:59
